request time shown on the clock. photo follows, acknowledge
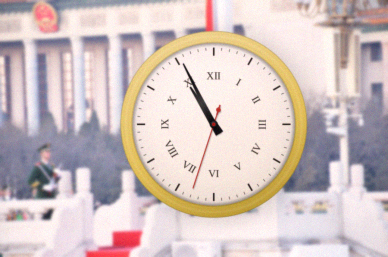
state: 10:55:33
